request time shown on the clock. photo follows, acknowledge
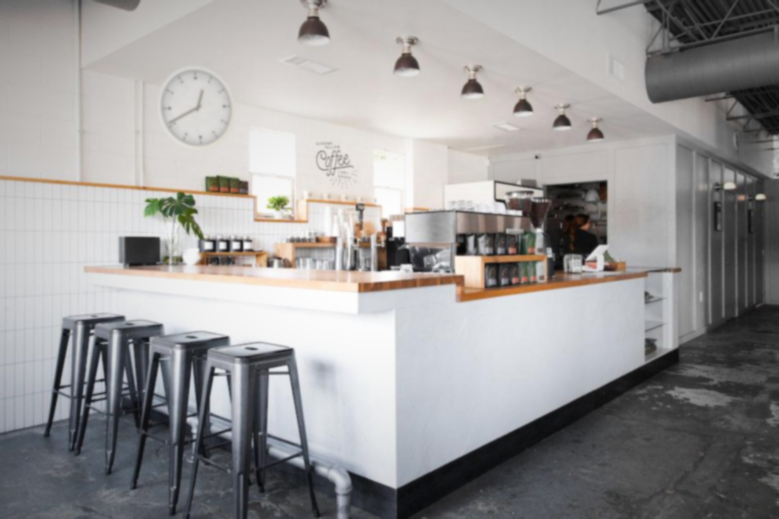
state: 12:41
